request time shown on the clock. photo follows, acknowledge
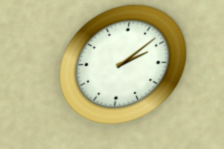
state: 2:08
